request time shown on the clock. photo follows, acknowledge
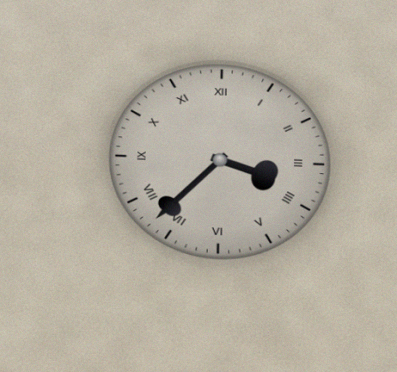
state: 3:37
